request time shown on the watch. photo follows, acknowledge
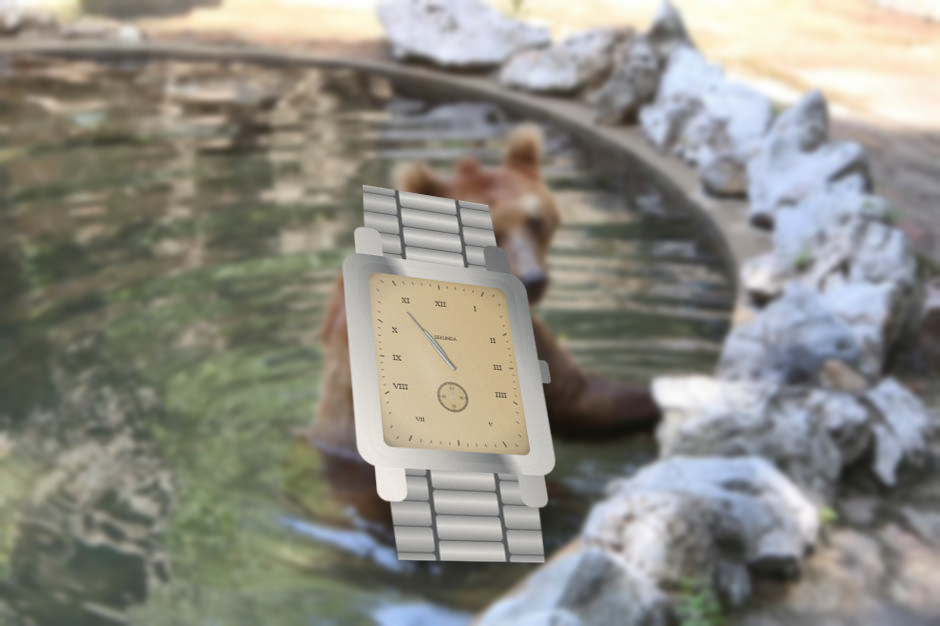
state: 10:54
